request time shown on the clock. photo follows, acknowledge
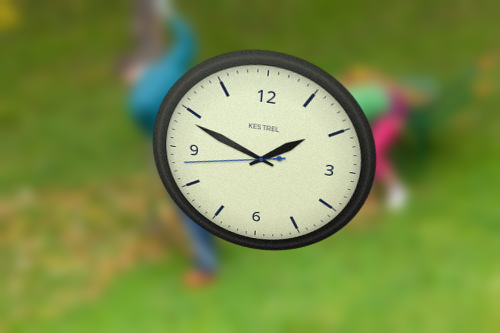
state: 1:48:43
